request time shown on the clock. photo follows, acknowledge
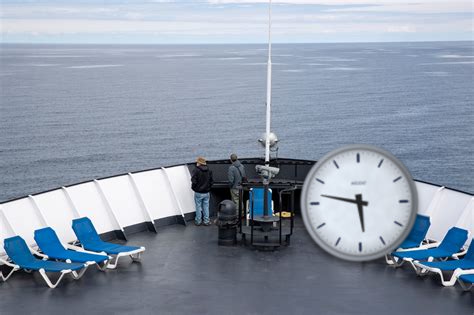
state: 5:47
